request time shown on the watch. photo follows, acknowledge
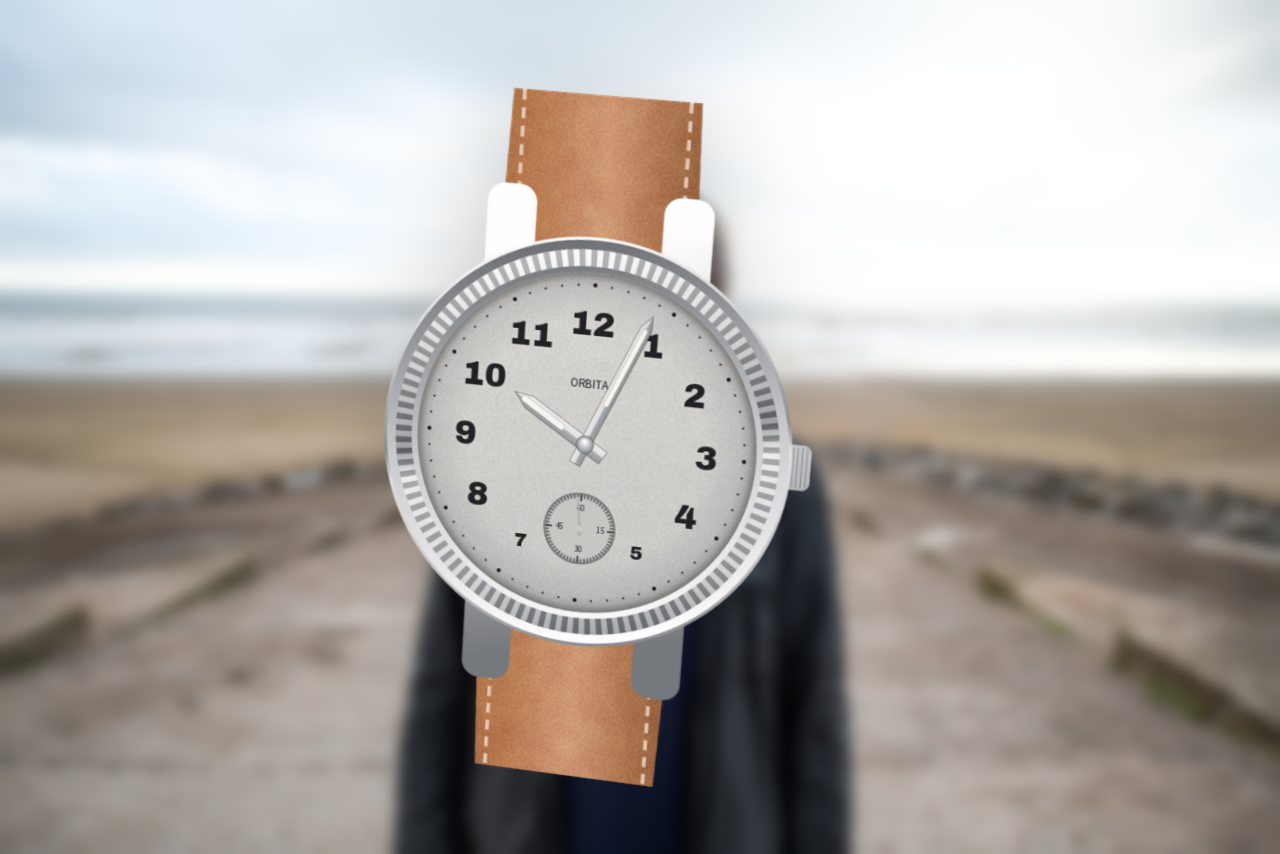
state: 10:03:59
